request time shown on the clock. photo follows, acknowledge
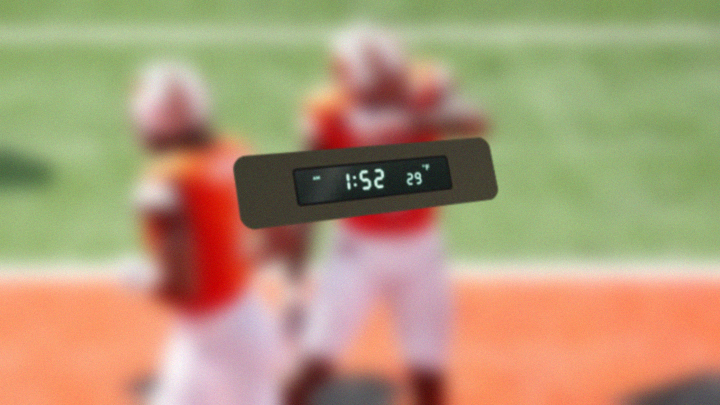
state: 1:52
